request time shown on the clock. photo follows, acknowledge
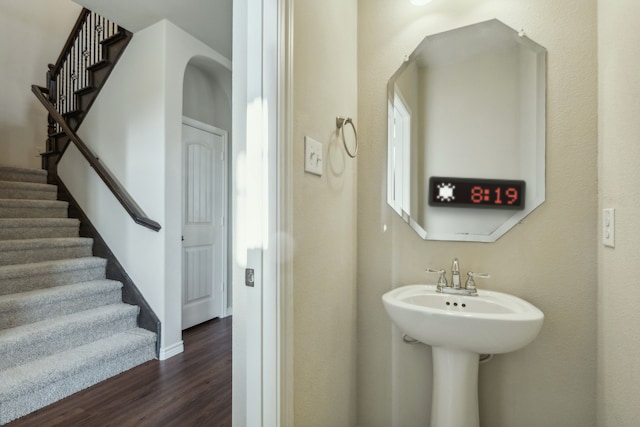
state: 8:19
